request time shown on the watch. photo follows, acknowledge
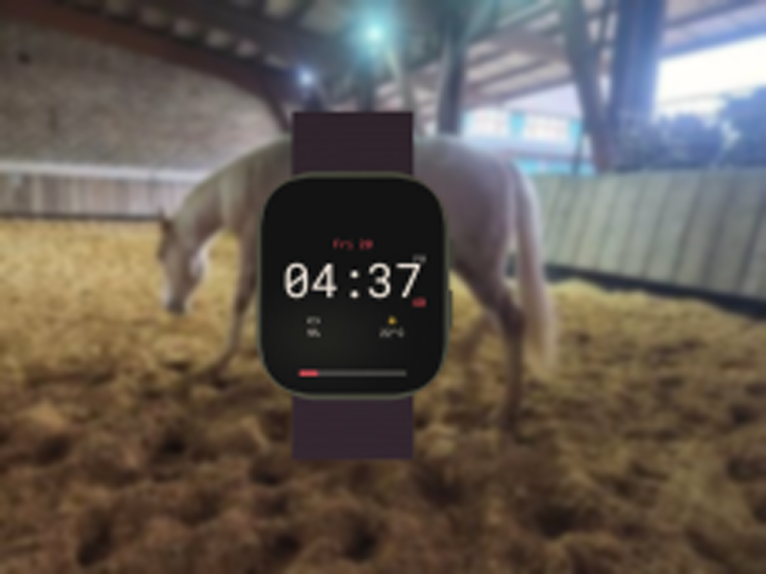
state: 4:37
